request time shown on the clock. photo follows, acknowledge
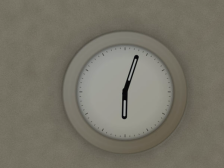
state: 6:03
